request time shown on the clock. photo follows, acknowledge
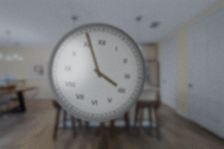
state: 3:56
